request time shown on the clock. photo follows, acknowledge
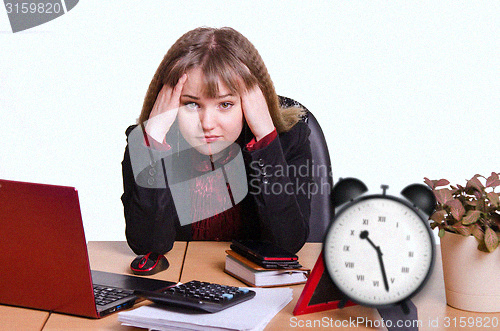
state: 10:27
